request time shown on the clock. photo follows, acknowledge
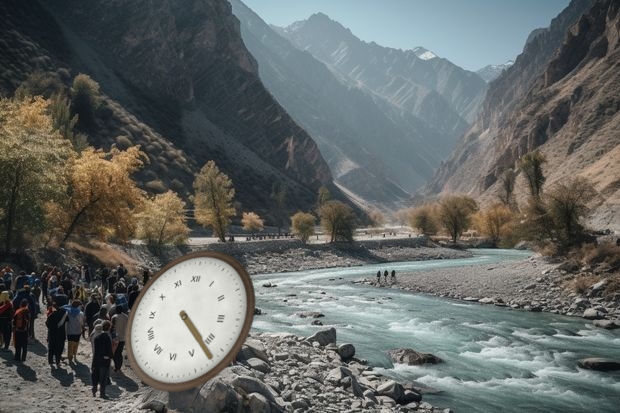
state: 4:22
